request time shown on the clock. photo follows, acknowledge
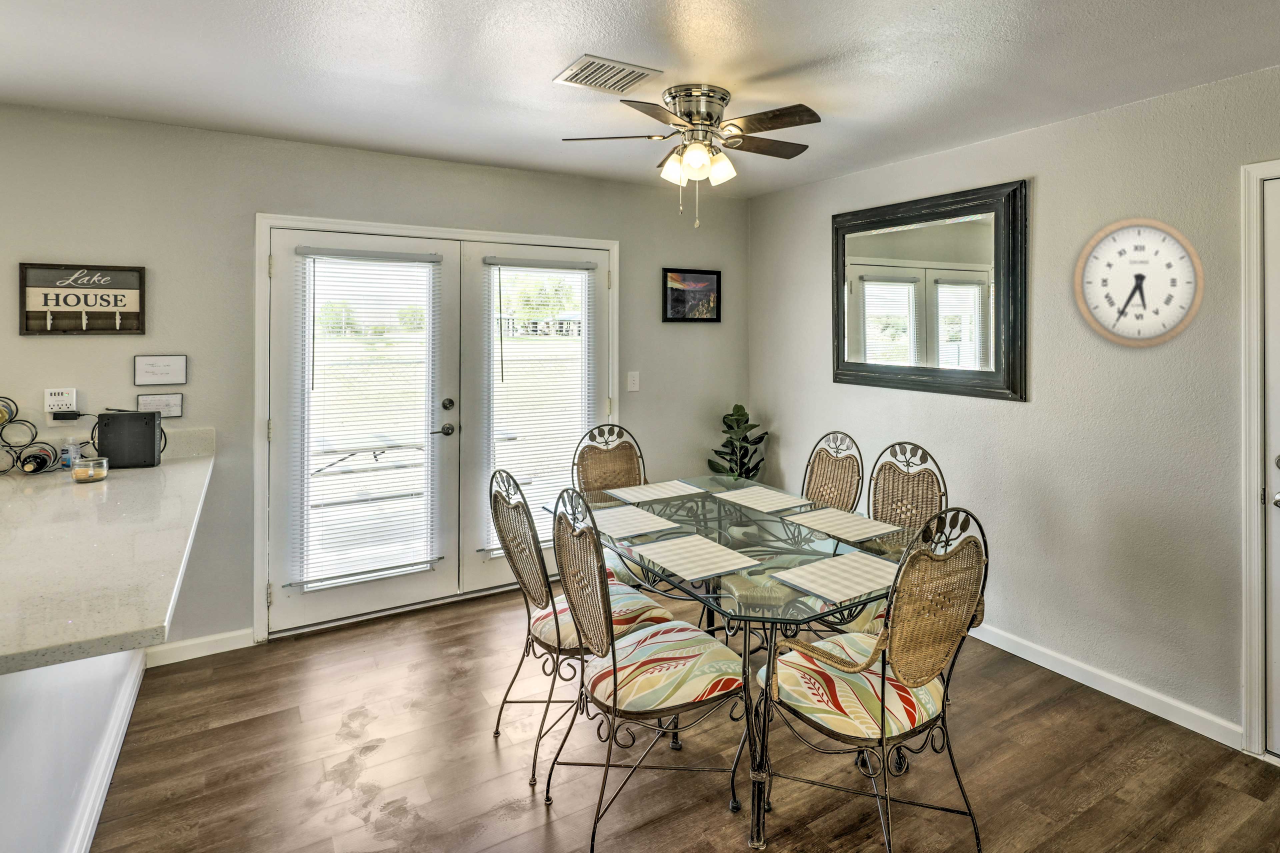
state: 5:35
